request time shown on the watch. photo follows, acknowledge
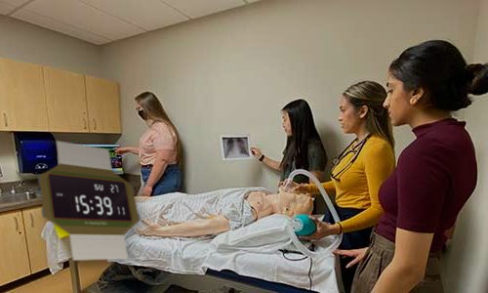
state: 15:39
